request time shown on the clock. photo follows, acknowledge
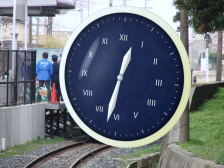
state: 12:32
